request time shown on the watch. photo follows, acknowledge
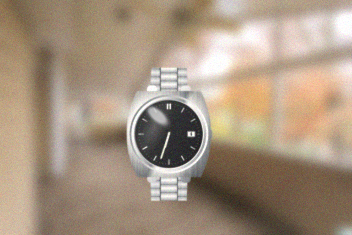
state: 6:33
